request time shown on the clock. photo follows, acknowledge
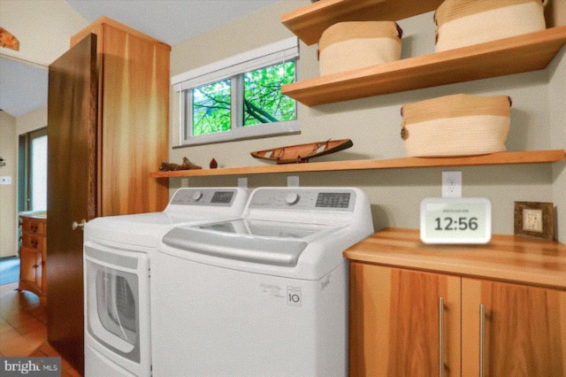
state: 12:56
